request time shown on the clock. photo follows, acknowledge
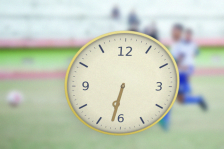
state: 6:32
